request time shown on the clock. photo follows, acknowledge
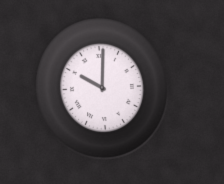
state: 10:01
